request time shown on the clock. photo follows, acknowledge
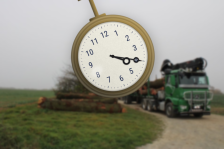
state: 4:20
